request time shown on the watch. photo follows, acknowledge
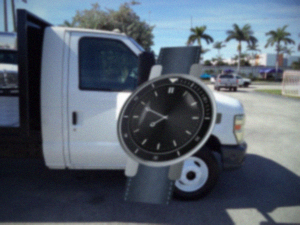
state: 7:49
